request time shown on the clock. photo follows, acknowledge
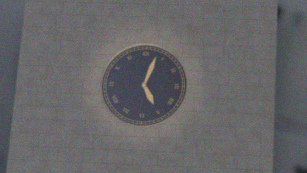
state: 5:03
